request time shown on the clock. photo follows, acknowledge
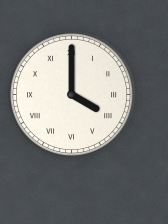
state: 4:00
